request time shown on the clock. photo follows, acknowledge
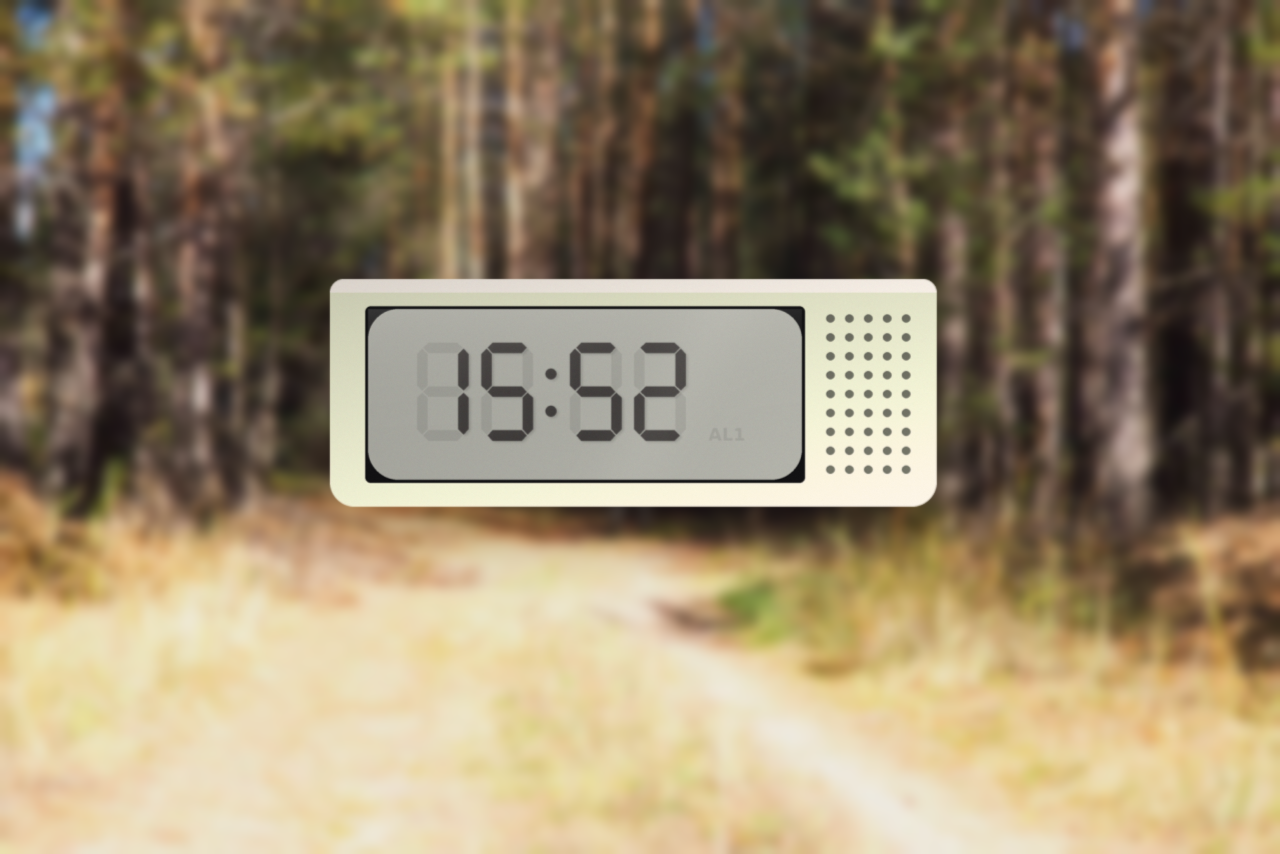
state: 15:52
